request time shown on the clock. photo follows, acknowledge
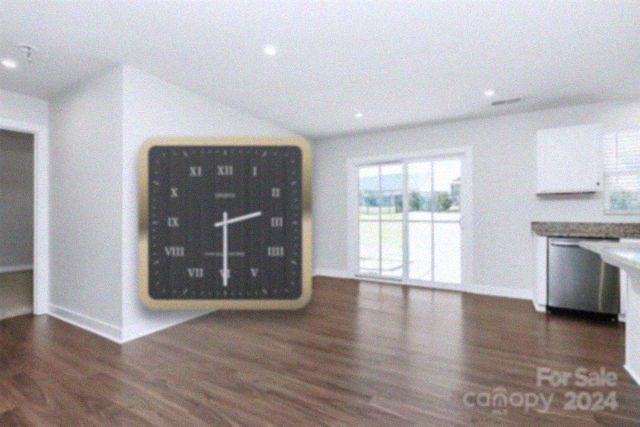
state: 2:30
